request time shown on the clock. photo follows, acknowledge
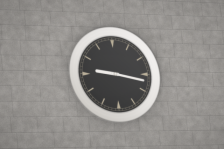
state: 9:17
